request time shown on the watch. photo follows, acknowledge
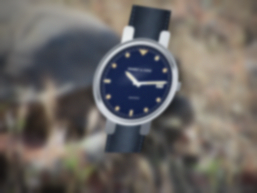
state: 10:14
